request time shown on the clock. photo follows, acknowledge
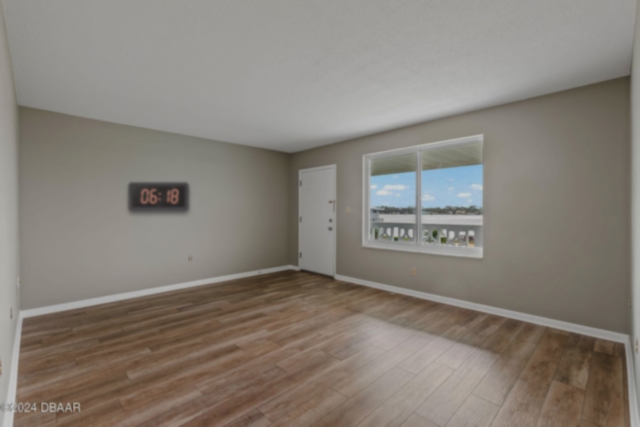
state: 6:18
